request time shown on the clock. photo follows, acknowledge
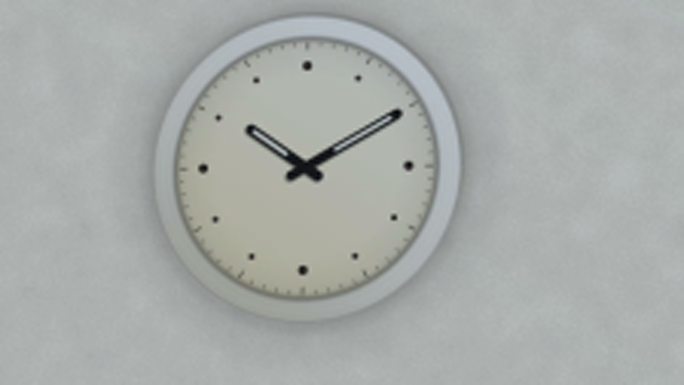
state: 10:10
